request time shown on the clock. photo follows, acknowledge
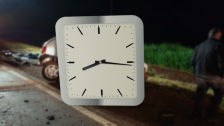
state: 8:16
